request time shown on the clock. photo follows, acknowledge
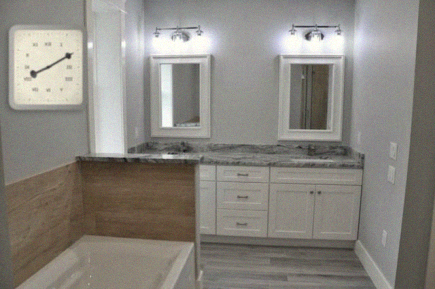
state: 8:10
